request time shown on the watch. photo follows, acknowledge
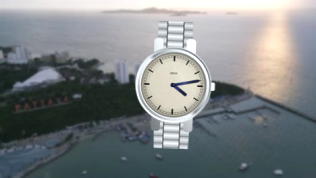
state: 4:13
